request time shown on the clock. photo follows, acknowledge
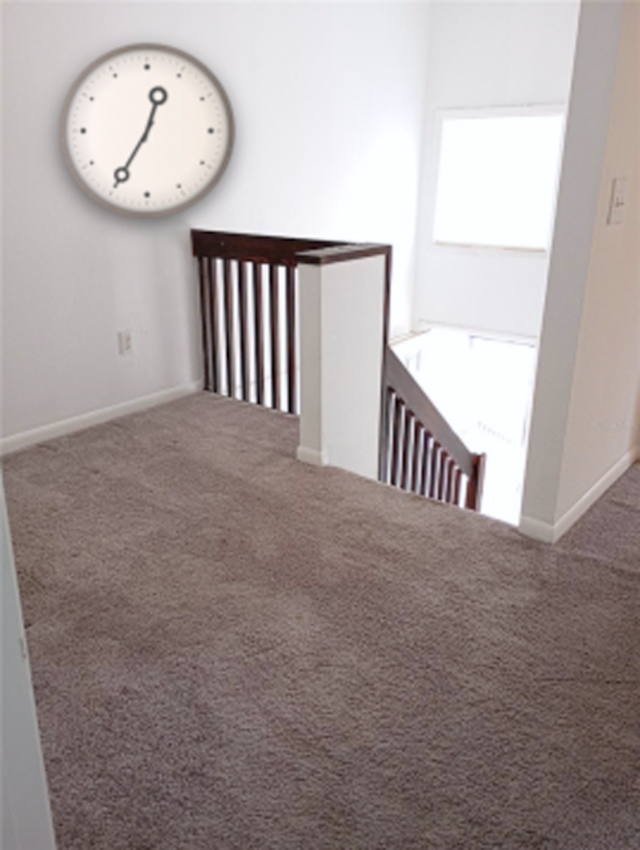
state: 12:35
